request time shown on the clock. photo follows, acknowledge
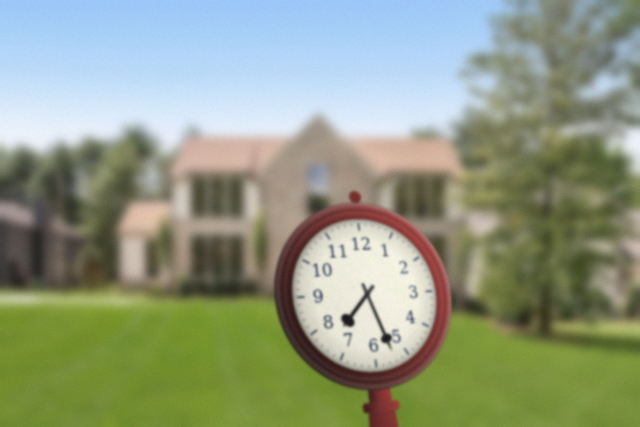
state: 7:27
